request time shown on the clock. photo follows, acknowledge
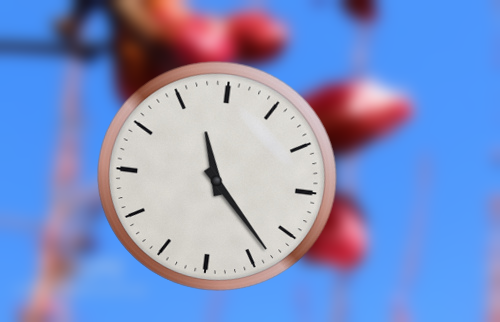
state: 11:23
